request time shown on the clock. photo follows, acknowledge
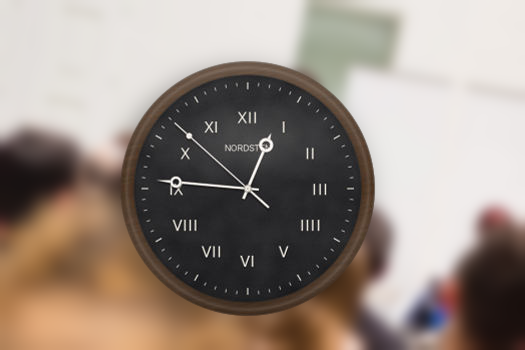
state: 12:45:52
